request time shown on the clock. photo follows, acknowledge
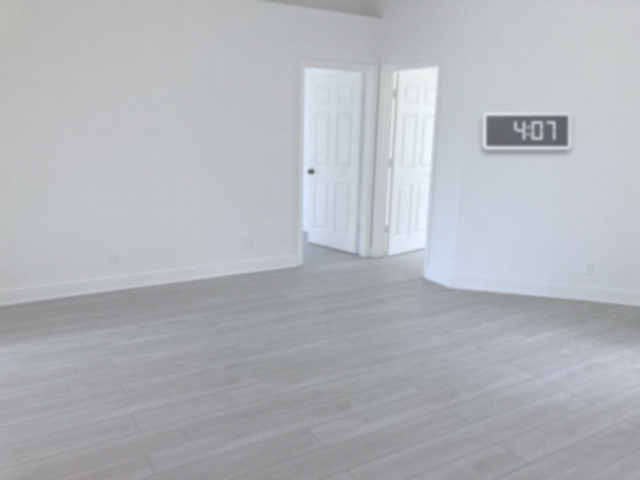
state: 4:07
